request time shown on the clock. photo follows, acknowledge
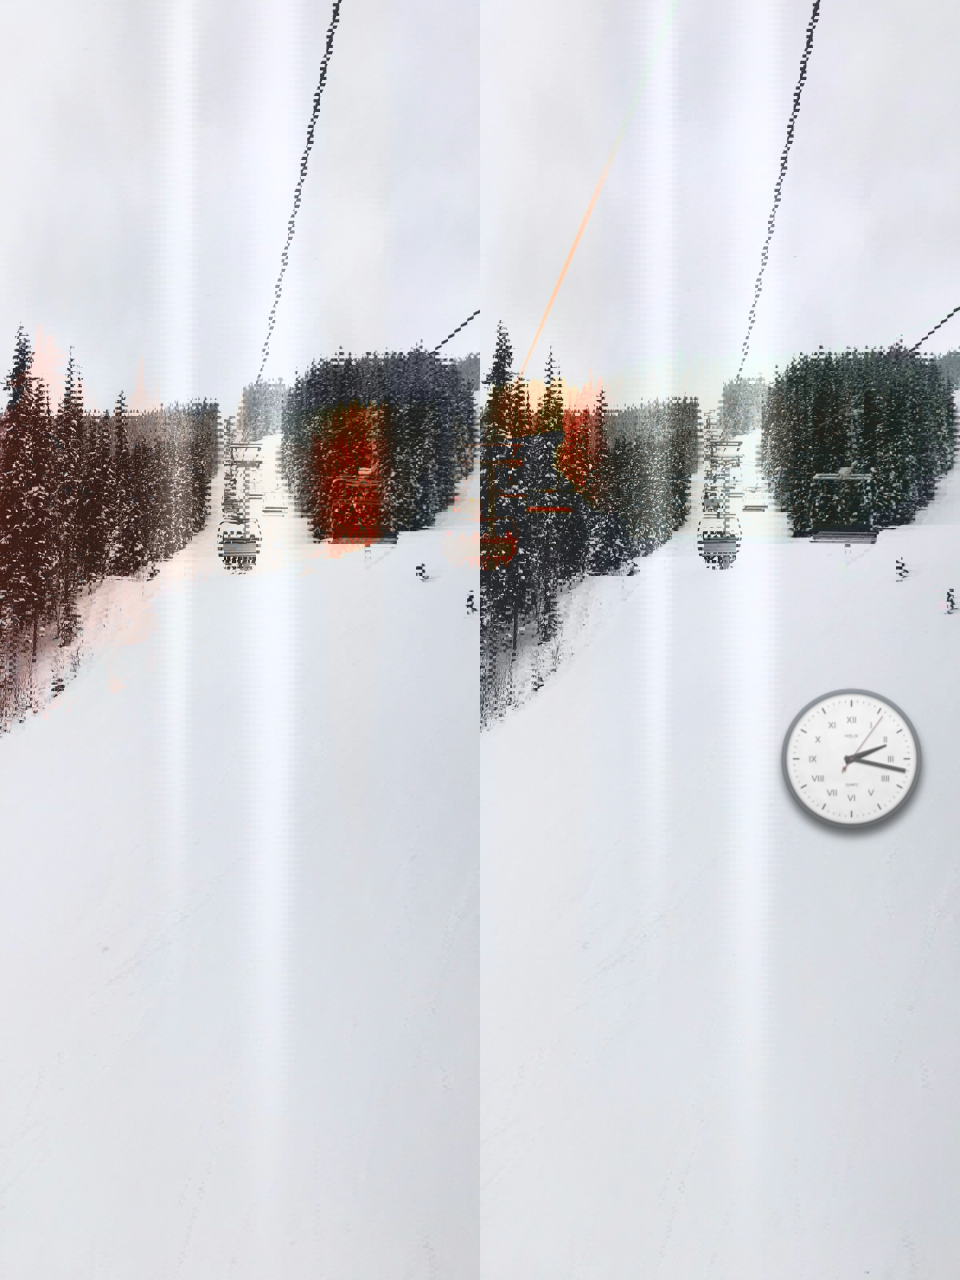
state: 2:17:06
